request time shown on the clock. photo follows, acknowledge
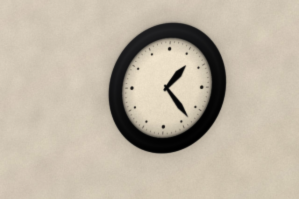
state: 1:23
